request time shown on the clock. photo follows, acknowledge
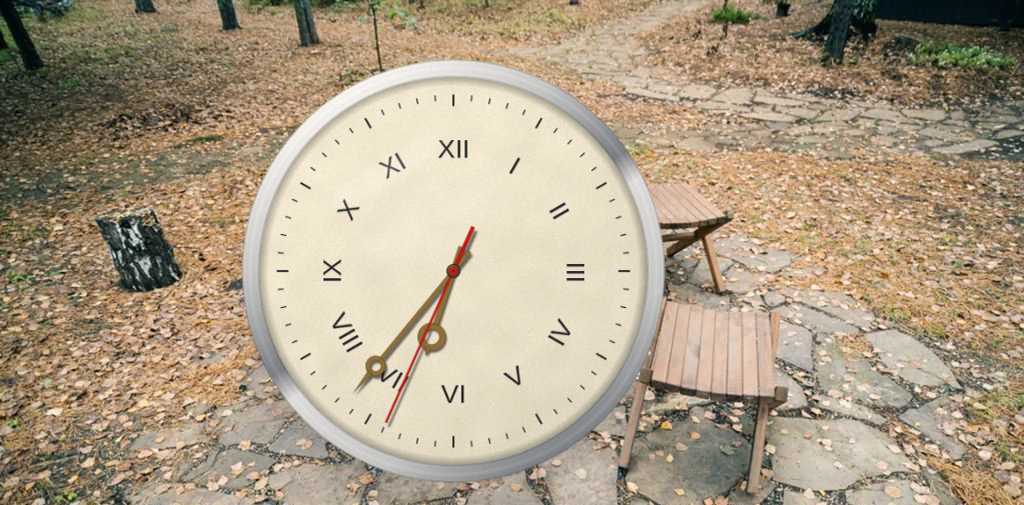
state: 6:36:34
